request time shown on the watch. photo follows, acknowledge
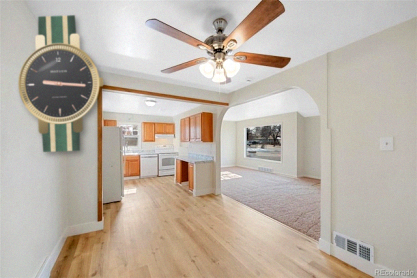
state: 9:16
